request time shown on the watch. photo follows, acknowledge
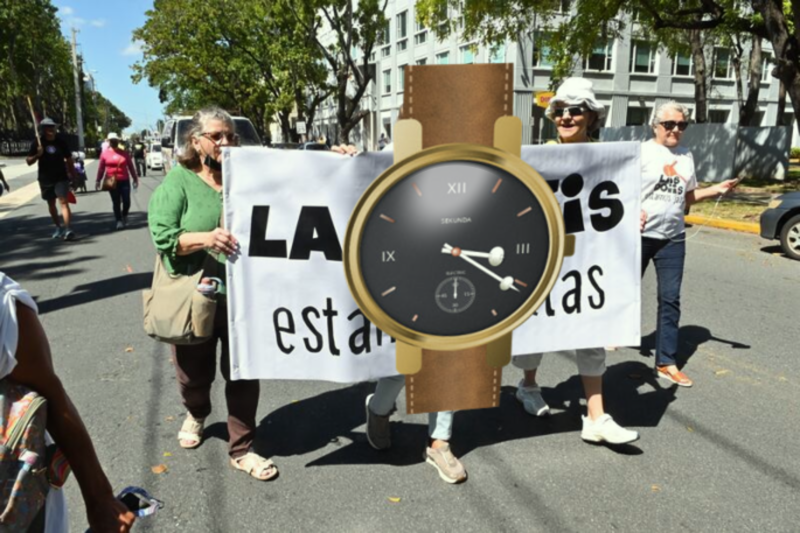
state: 3:21
